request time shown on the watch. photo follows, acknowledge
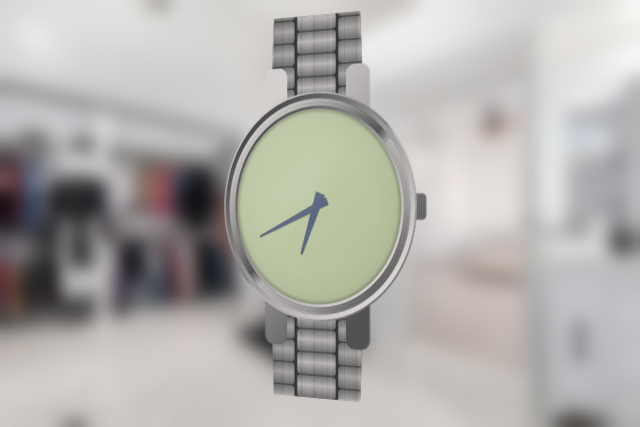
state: 6:41
